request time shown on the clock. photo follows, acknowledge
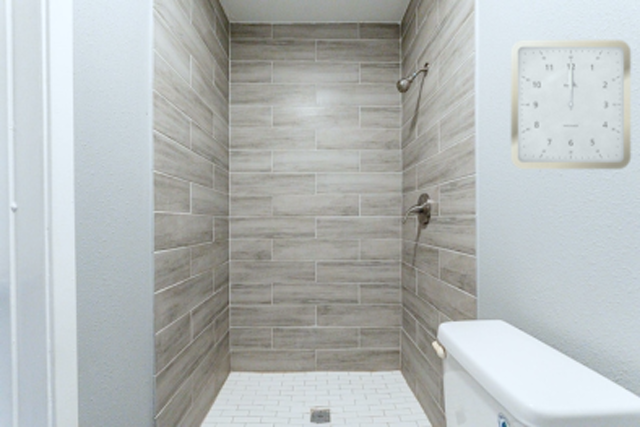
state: 12:00
